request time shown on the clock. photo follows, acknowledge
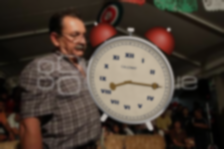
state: 8:15
